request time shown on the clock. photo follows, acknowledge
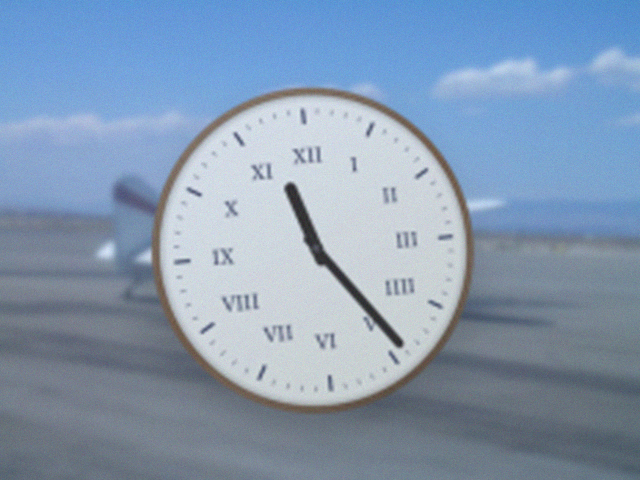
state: 11:24
